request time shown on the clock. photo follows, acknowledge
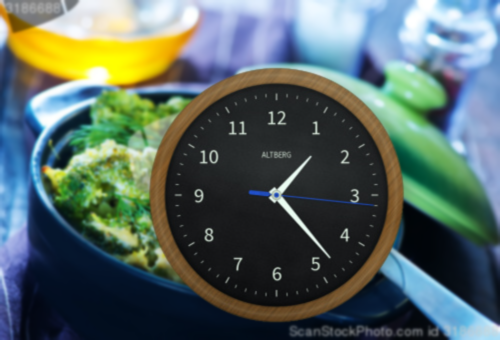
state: 1:23:16
